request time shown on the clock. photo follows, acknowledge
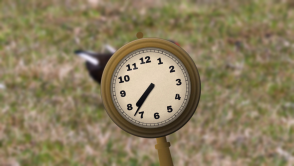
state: 7:37
